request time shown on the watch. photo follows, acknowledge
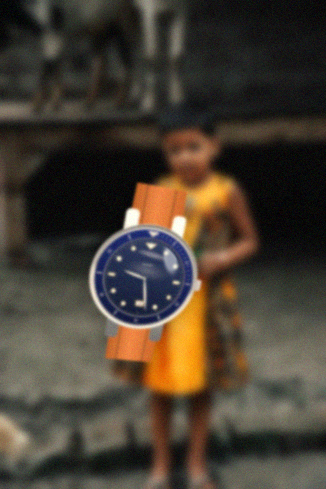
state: 9:28
